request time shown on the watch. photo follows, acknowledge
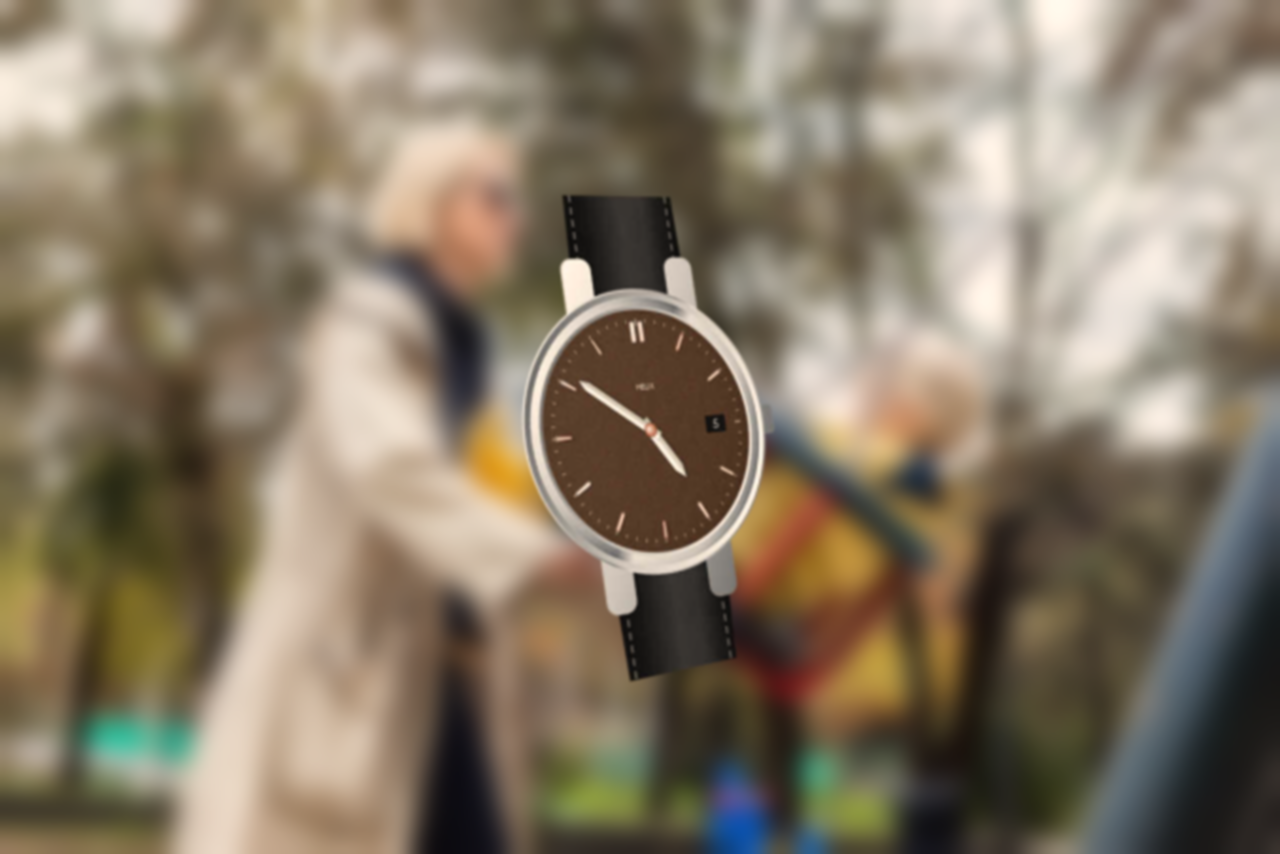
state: 4:51
